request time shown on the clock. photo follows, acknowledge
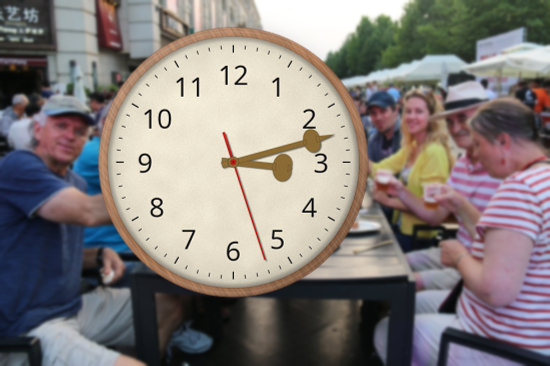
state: 3:12:27
